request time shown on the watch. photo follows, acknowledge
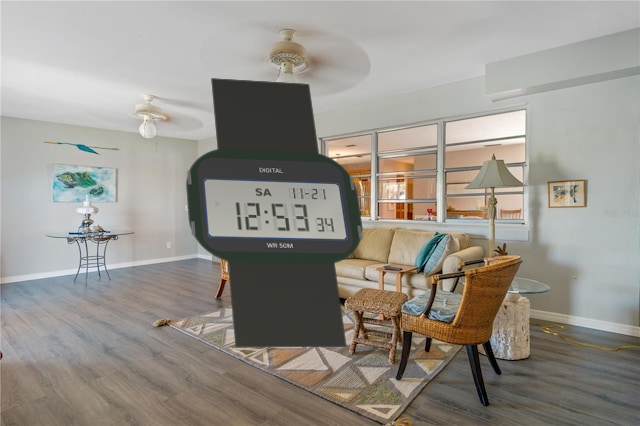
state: 12:53:34
